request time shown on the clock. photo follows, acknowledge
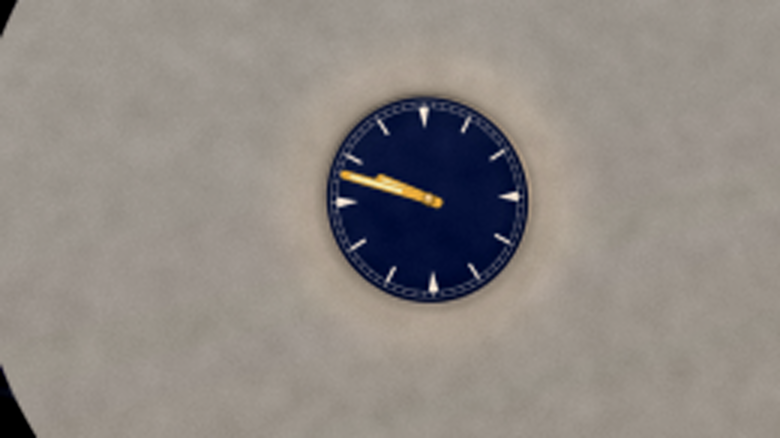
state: 9:48
